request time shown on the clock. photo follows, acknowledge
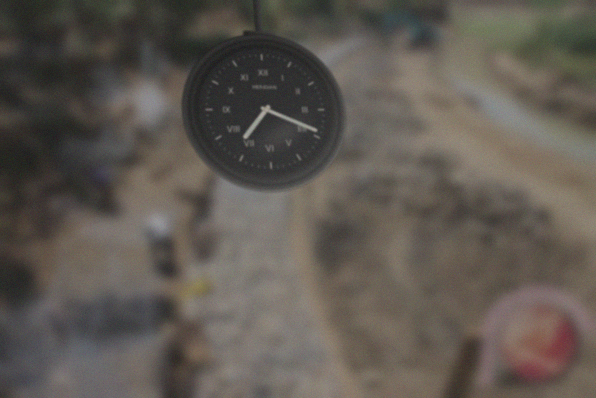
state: 7:19
